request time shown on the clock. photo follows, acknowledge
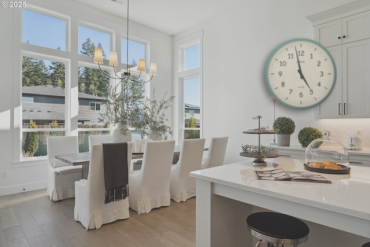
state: 4:58
